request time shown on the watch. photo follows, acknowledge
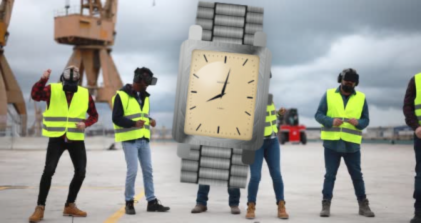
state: 8:02
